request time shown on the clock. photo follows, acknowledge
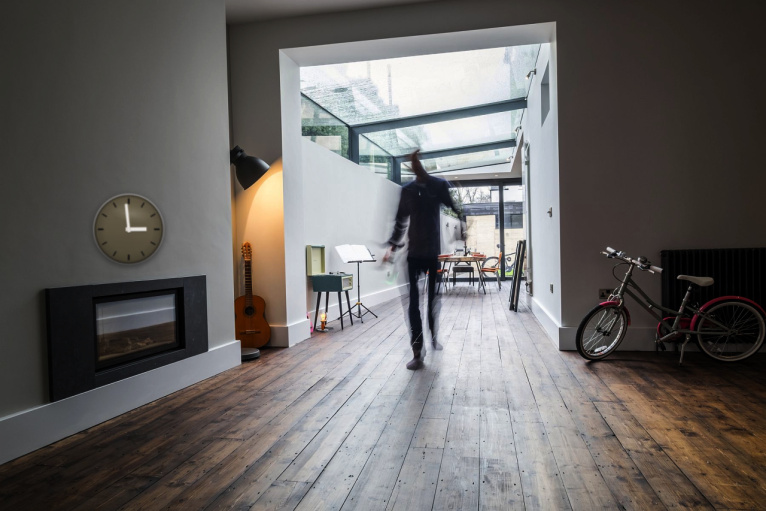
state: 2:59
